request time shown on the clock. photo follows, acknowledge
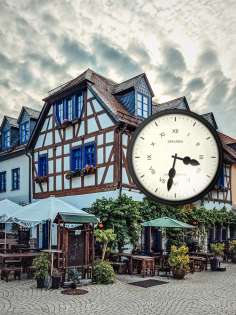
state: 3:32
